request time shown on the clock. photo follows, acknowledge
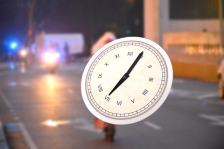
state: 7:04
